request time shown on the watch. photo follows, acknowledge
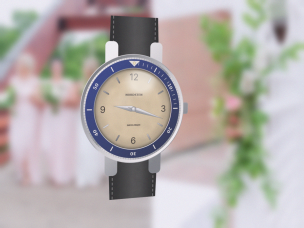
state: 9:18
